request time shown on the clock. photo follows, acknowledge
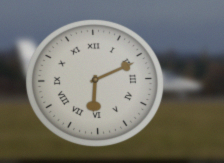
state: 6:11
